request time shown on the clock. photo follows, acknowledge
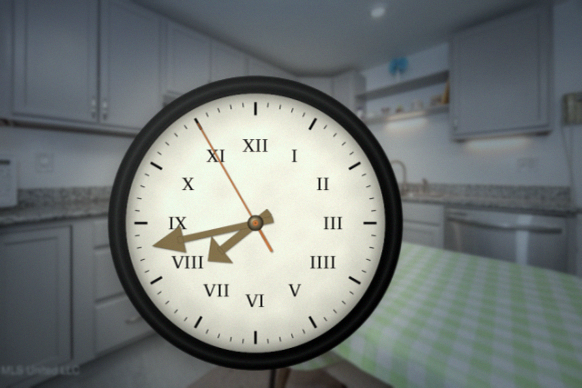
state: 7:42:55
